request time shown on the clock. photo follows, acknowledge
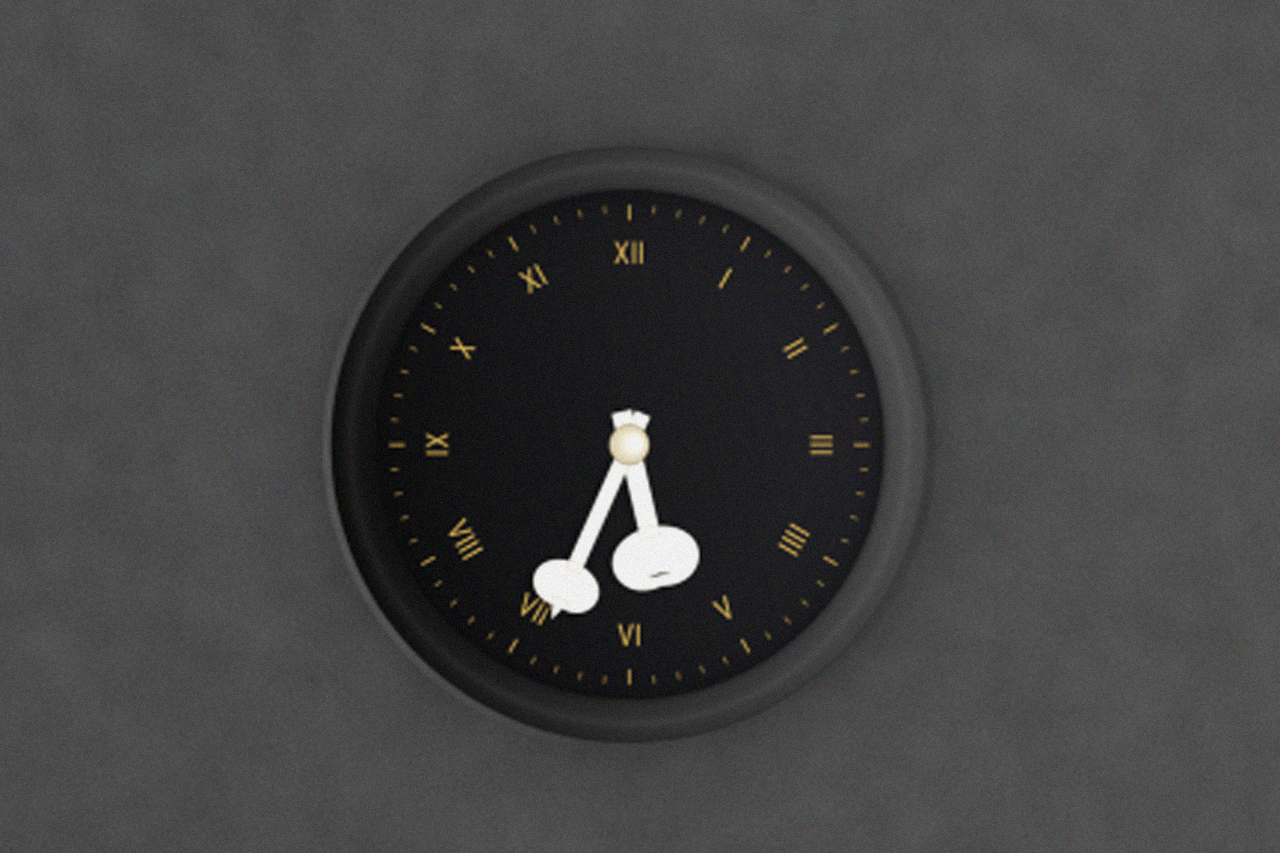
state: 5:34
